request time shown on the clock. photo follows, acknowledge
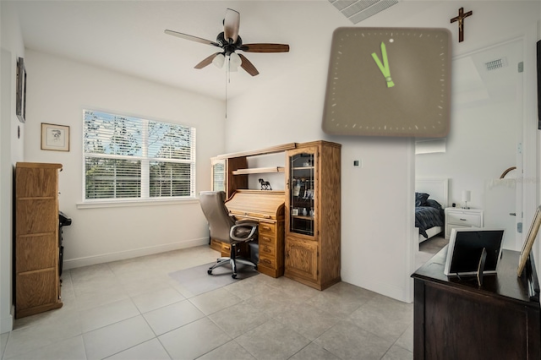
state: 10:58
